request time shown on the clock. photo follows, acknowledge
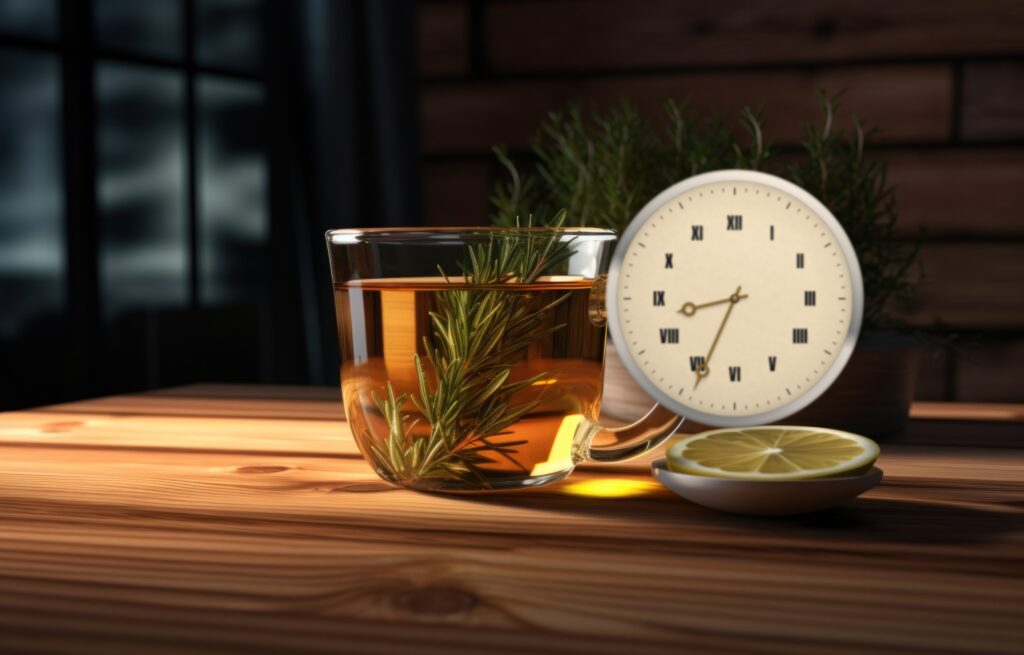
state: 8:34
